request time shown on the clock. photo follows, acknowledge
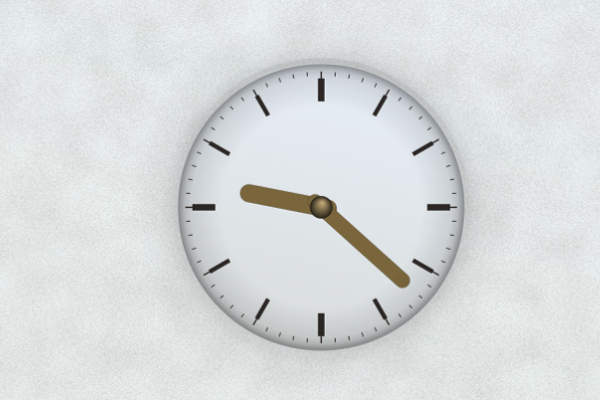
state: 9:22
